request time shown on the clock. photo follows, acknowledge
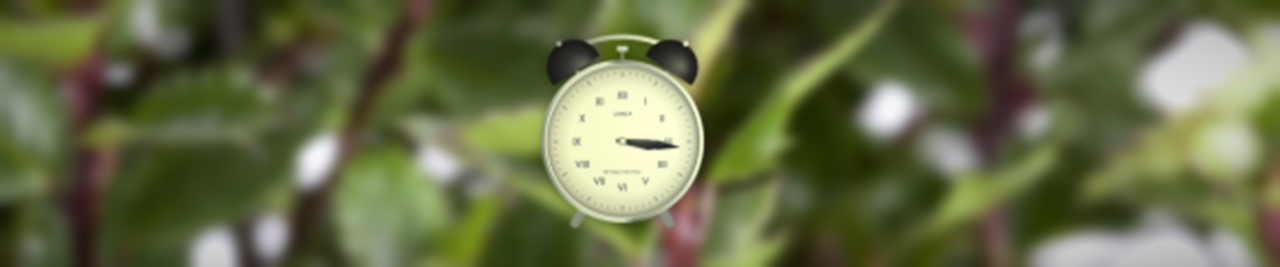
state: 3:16
